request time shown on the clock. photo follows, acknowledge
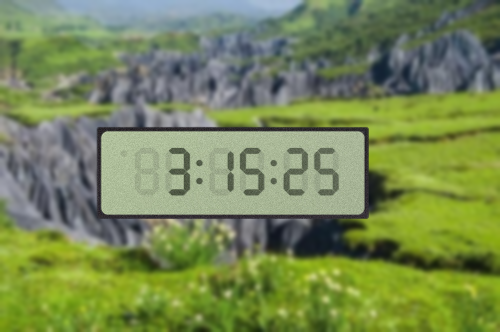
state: 3:15:25
